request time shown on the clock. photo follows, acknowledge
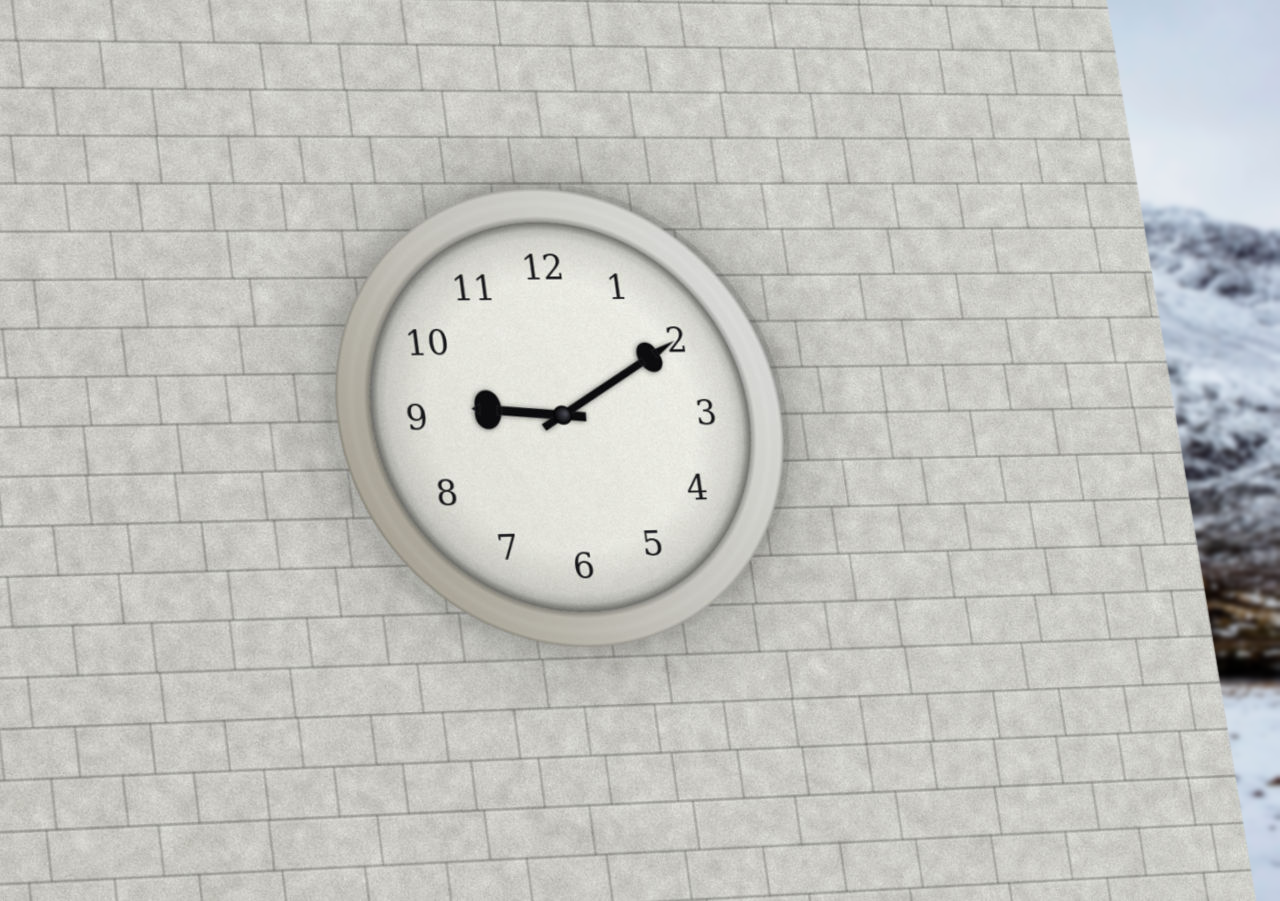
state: 9:10
